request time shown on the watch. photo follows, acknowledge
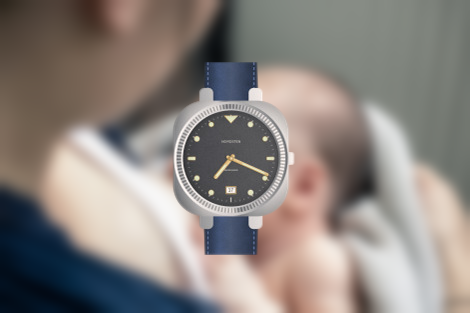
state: 7:19
